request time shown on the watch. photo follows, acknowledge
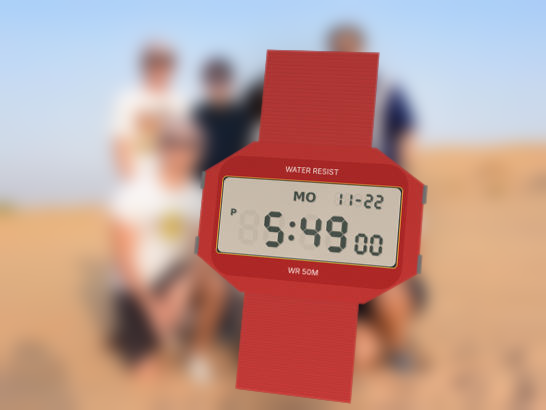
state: 5:49:00
